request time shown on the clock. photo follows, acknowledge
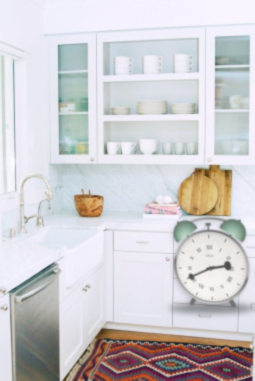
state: 2:41
